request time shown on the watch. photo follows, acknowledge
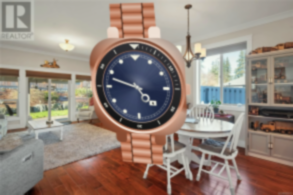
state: 4:48
